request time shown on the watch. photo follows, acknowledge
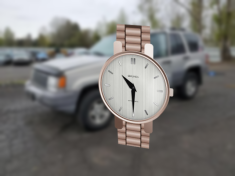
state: 10:30
